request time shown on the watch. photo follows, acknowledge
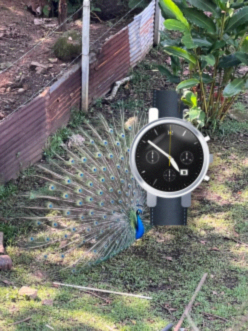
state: 4:51
